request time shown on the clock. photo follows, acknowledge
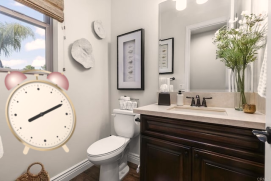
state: 8:11
